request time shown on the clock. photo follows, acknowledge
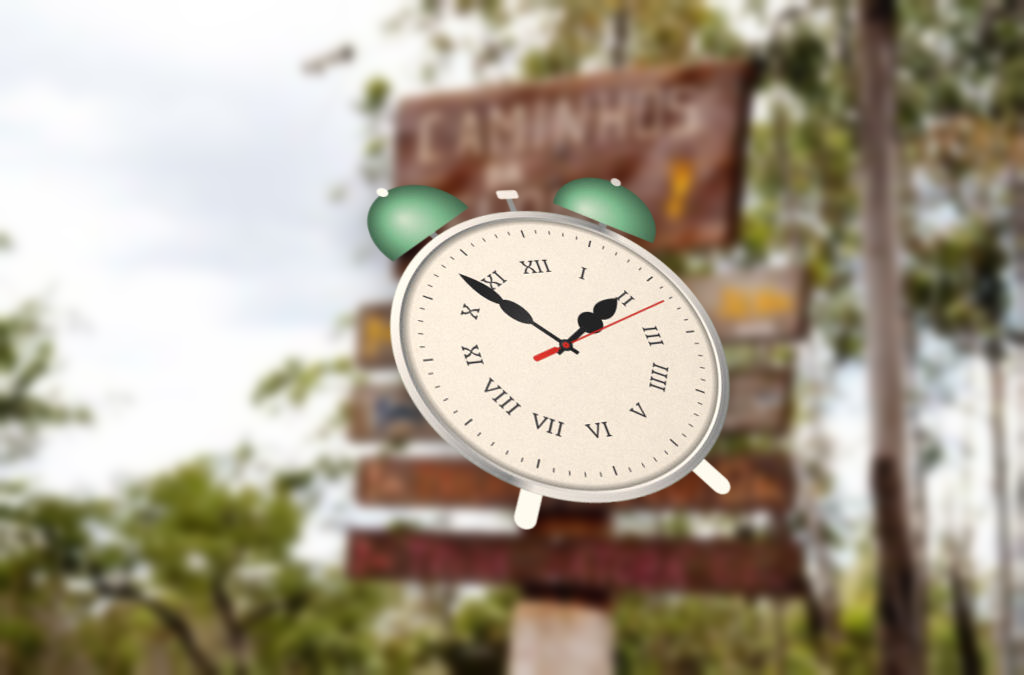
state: 1:53:12
